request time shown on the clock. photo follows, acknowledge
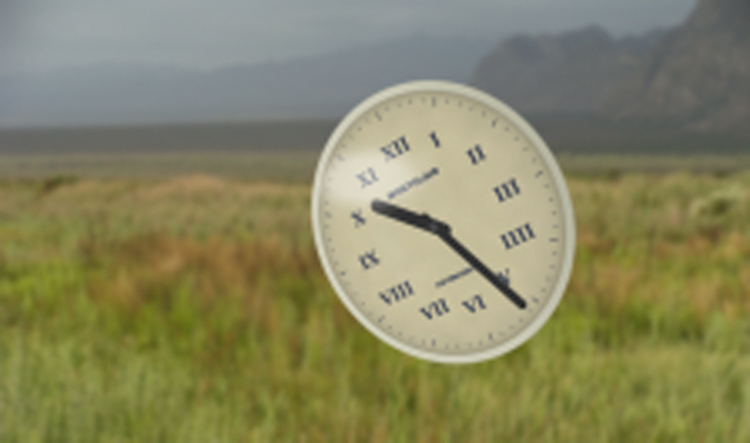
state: 10:26
